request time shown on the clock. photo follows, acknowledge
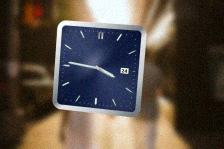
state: 3:46
